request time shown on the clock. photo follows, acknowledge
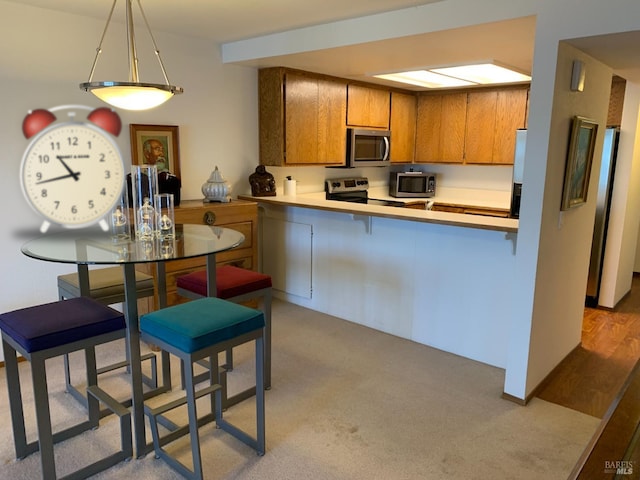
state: 10:43
